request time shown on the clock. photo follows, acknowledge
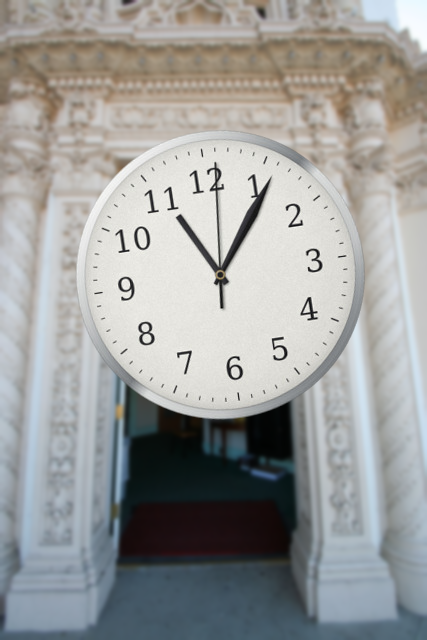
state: 11:06:01
